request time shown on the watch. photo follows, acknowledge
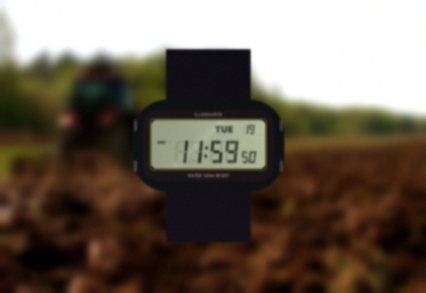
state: 11:59:50
